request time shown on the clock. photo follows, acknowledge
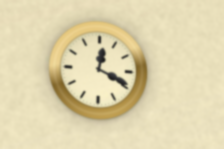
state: 12:19
